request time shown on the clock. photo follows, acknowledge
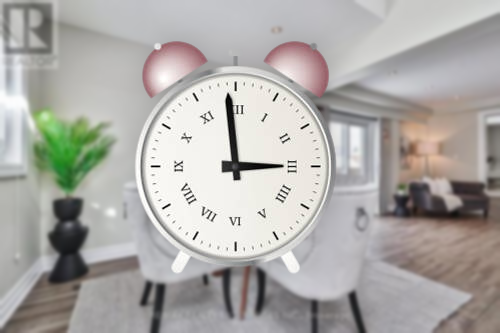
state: 2:59
